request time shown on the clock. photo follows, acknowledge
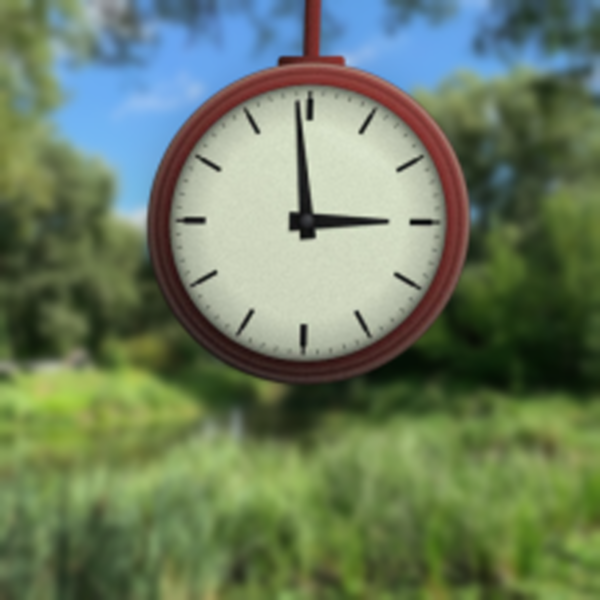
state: 2:59
